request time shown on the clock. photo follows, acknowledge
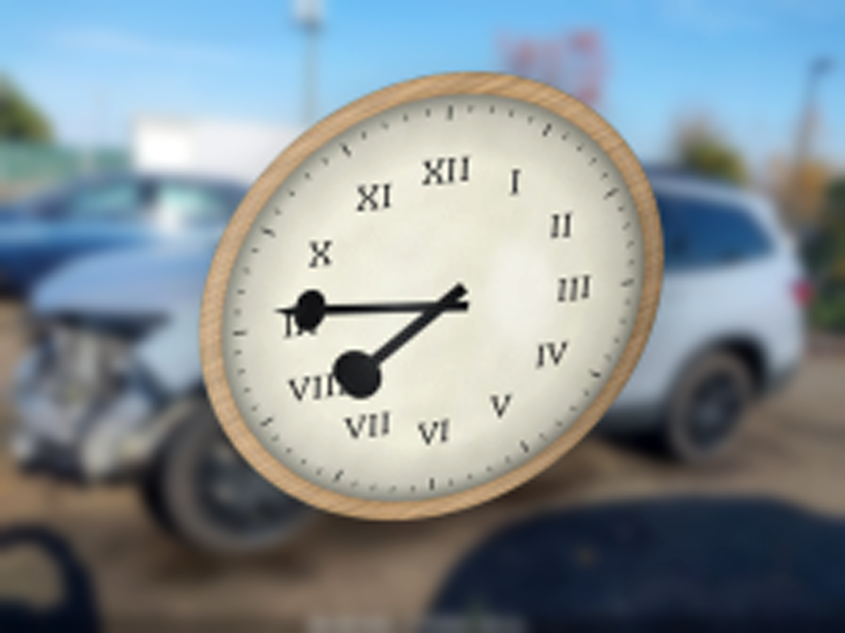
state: 7:46
